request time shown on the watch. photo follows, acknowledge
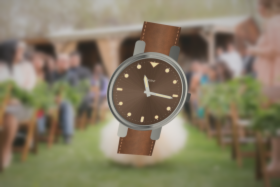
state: 11:16
